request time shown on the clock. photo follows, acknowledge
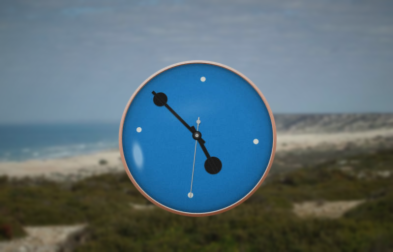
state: 4:51:30
